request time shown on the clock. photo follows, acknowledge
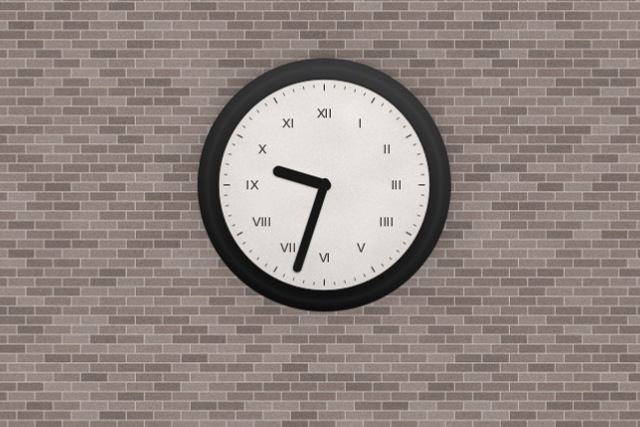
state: 9:33
